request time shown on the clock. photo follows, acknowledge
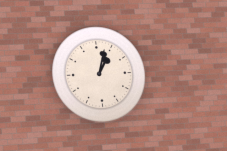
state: 1:03
